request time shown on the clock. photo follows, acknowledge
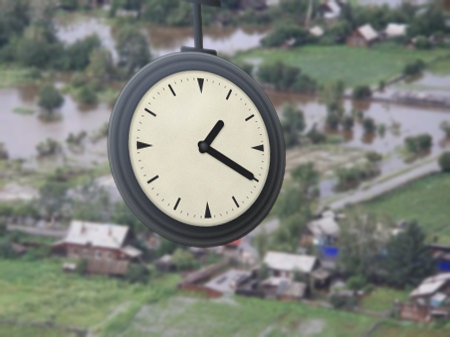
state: 1:20
